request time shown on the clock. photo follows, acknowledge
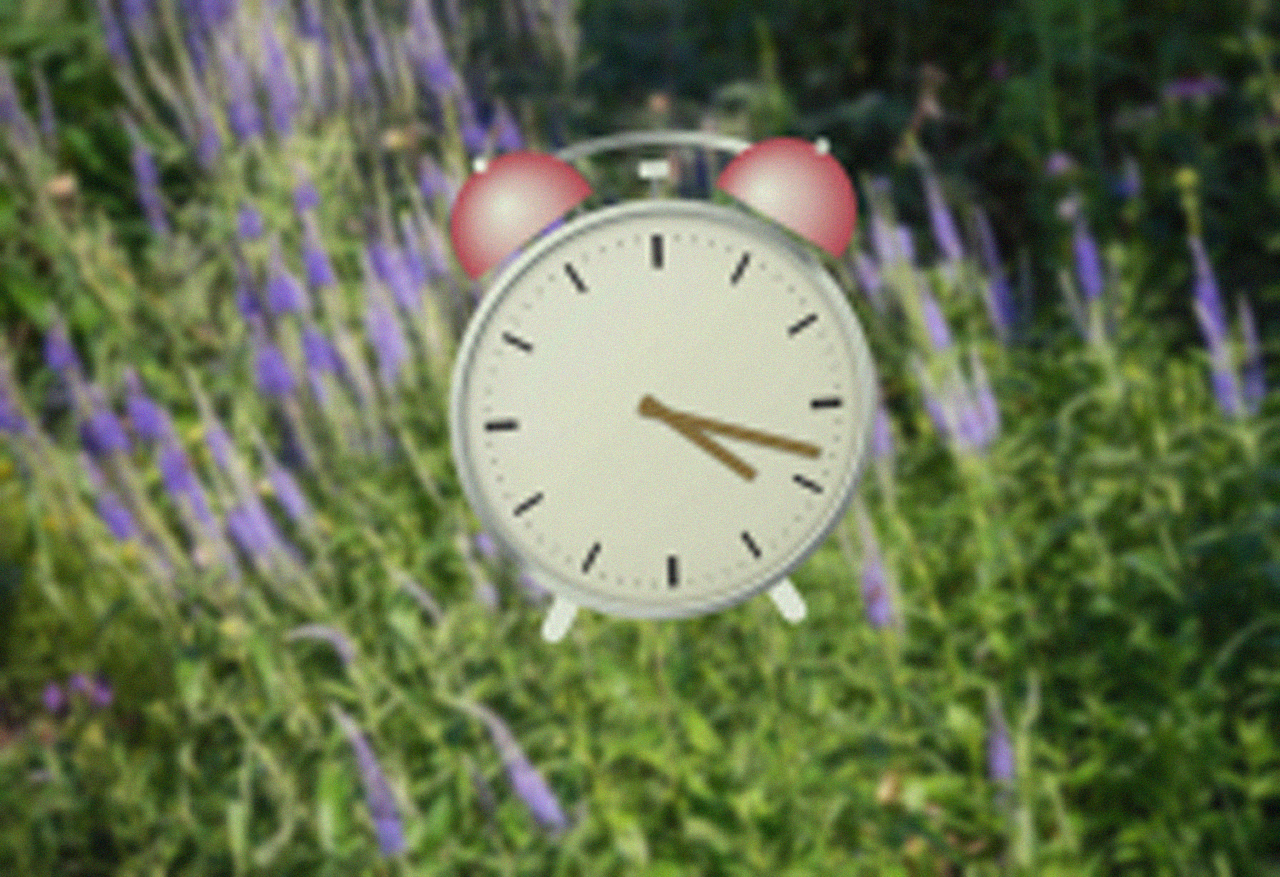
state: 4:18
